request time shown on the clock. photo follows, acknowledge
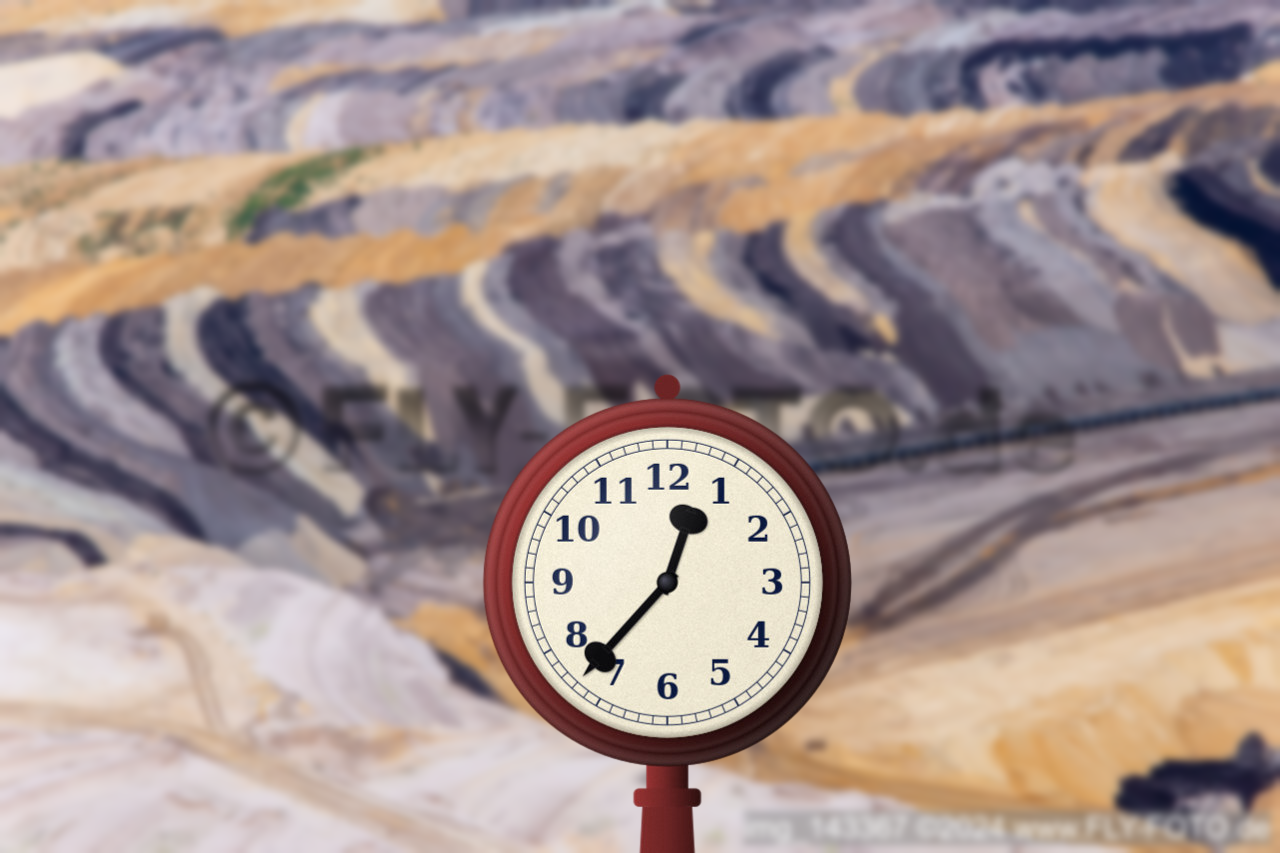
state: 12:37
